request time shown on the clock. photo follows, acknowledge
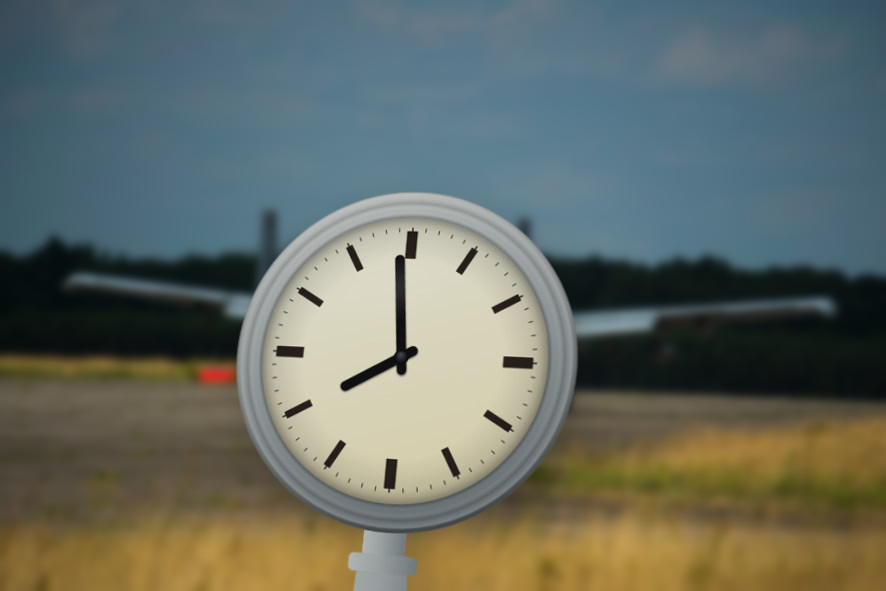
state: 7:59
